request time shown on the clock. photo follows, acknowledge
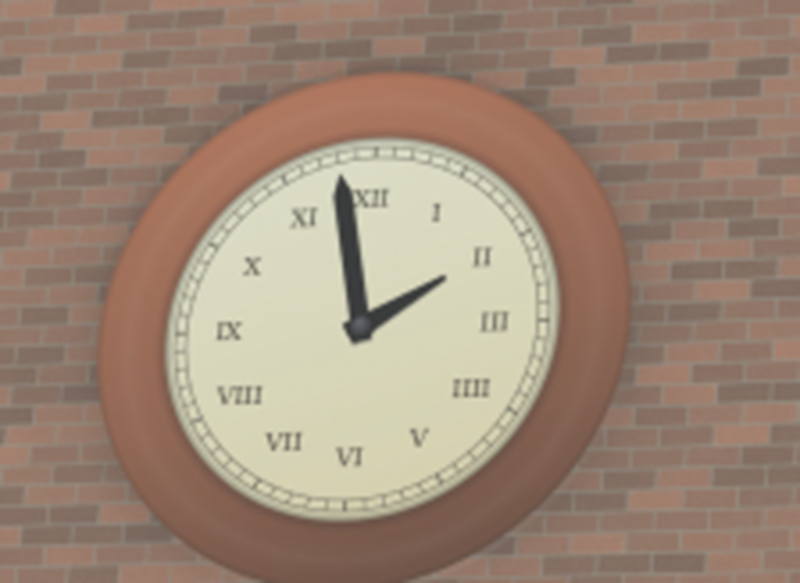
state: 1:58
